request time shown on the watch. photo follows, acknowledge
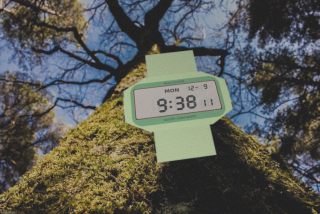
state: 9:38:11
